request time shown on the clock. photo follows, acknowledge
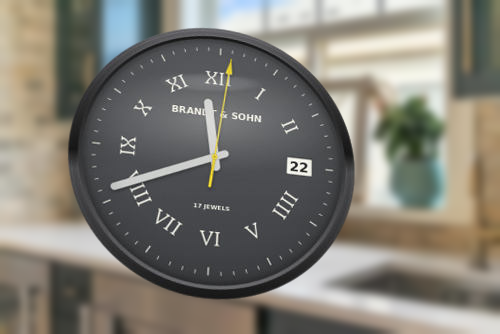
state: 11:41:01
